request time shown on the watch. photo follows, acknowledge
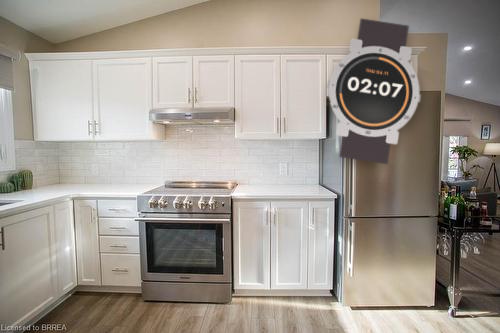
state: 2:07
